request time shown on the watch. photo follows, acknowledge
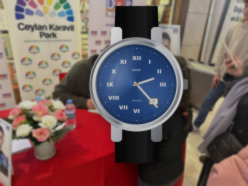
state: 2:23
